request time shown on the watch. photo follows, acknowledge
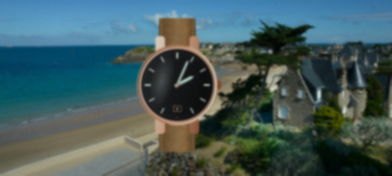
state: 2:04
